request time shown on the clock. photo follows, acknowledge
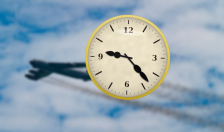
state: 9:23
